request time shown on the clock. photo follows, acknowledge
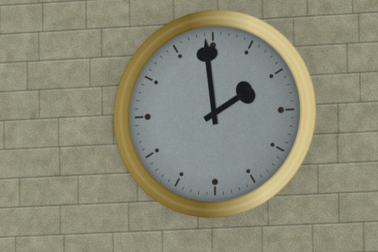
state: 1:59
